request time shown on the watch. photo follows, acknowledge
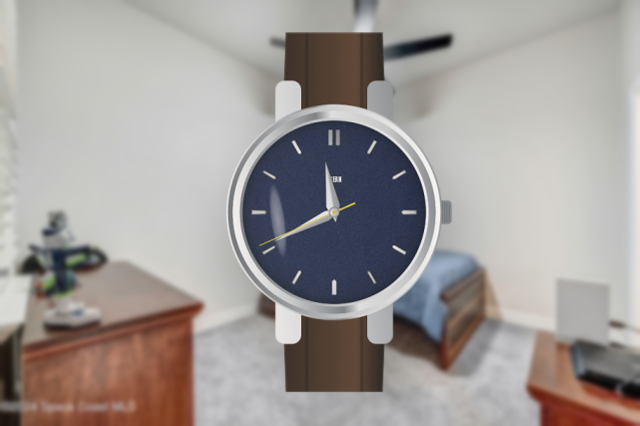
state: 11:40:41
